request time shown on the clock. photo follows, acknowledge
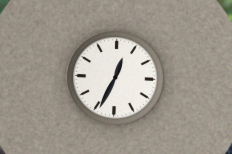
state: 12:34
